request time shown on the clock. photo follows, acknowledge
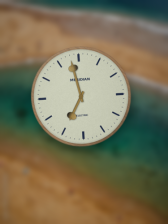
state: 6:58
